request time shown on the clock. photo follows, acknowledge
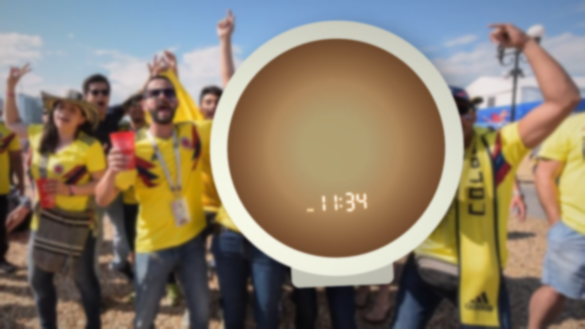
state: 11:34
